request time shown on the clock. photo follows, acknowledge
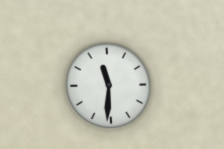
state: 11:31
